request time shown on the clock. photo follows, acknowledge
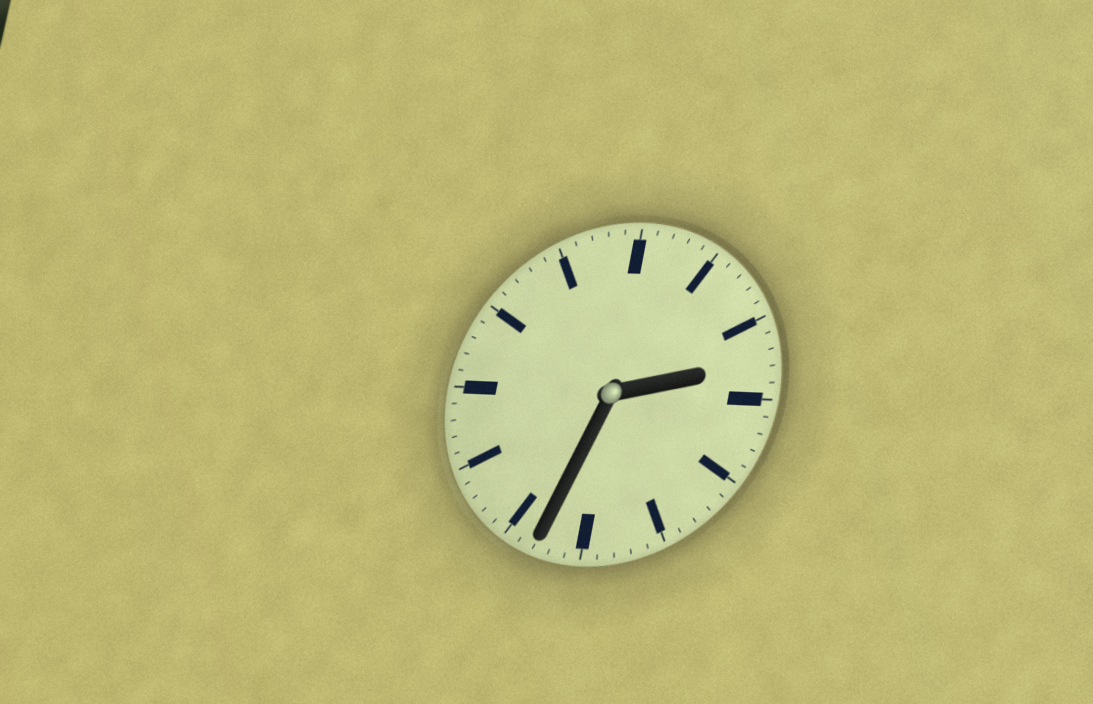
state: 2:33
